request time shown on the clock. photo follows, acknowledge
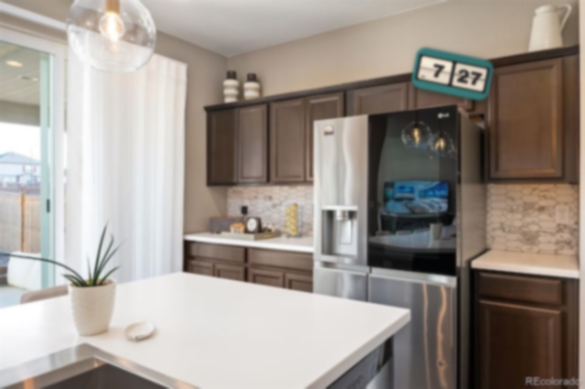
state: 7:27
